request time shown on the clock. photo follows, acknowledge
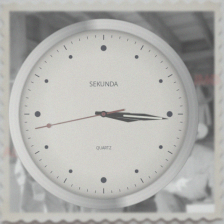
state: 3:15:43
